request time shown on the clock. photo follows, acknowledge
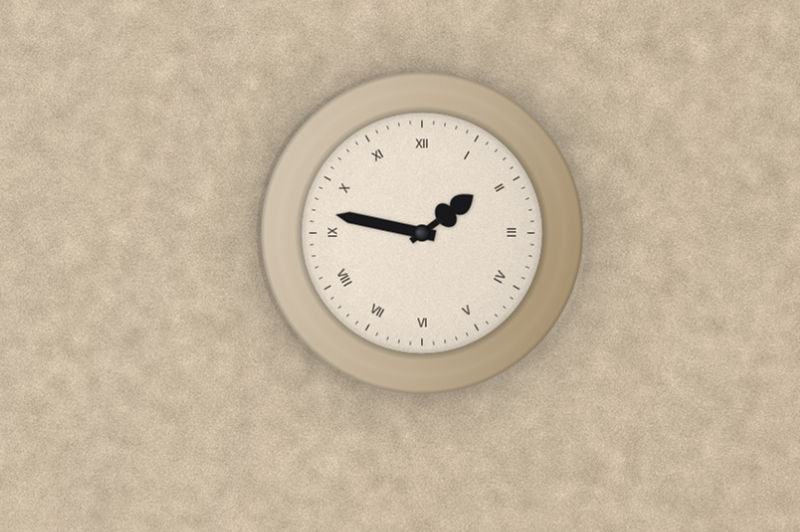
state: 1:47
